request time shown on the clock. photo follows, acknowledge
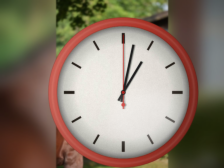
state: 1:02:00
